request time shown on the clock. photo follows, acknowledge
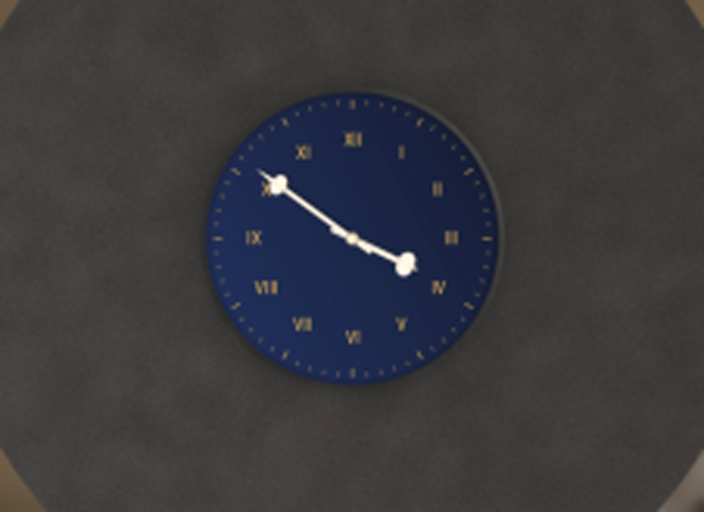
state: 3:51
